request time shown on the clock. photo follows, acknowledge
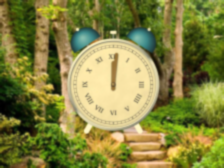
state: 12:01
